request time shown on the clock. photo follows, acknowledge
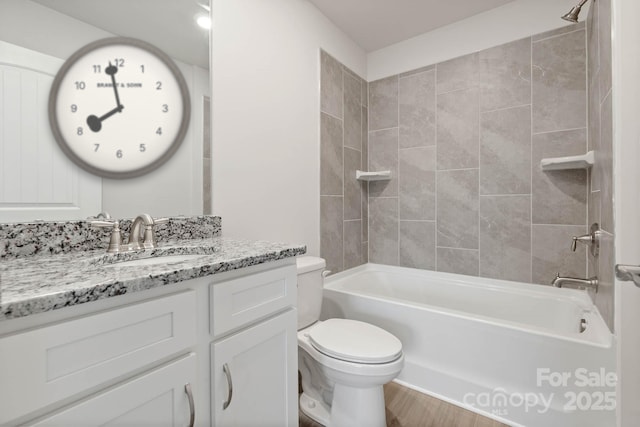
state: 7:58
